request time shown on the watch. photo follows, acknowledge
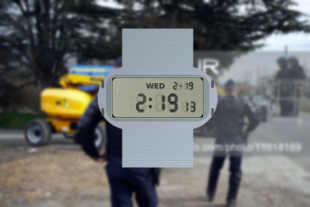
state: 2:19:13
